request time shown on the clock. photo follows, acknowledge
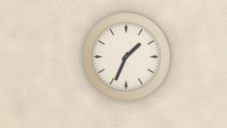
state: 1:34
